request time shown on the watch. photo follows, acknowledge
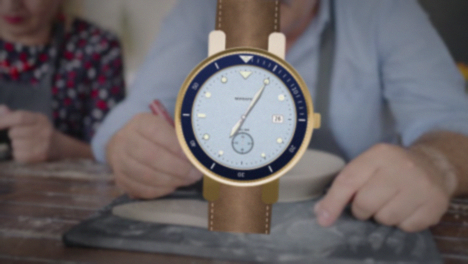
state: 7:05
